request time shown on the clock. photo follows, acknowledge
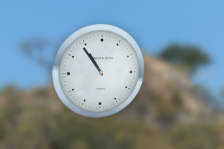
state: 10:54
